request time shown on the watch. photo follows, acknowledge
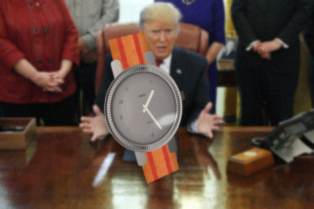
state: 1:26
